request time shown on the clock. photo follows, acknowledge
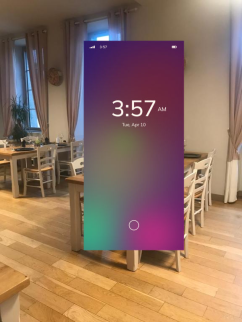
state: 3:57
